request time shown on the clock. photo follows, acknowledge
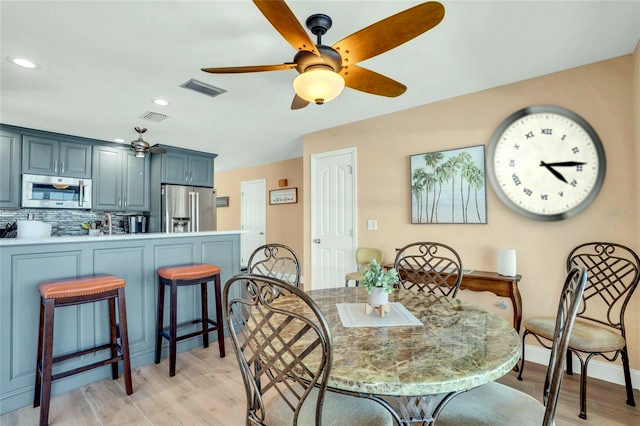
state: 4:14
